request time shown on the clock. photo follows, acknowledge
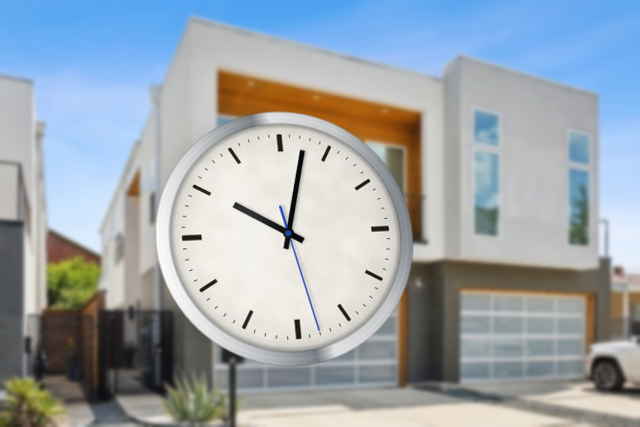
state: 10:02:28
